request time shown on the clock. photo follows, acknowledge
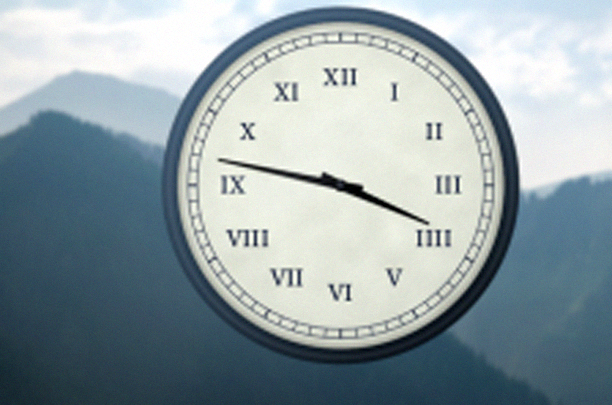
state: 3:47
